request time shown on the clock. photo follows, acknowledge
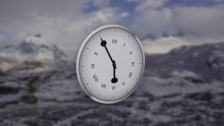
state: 5:55
